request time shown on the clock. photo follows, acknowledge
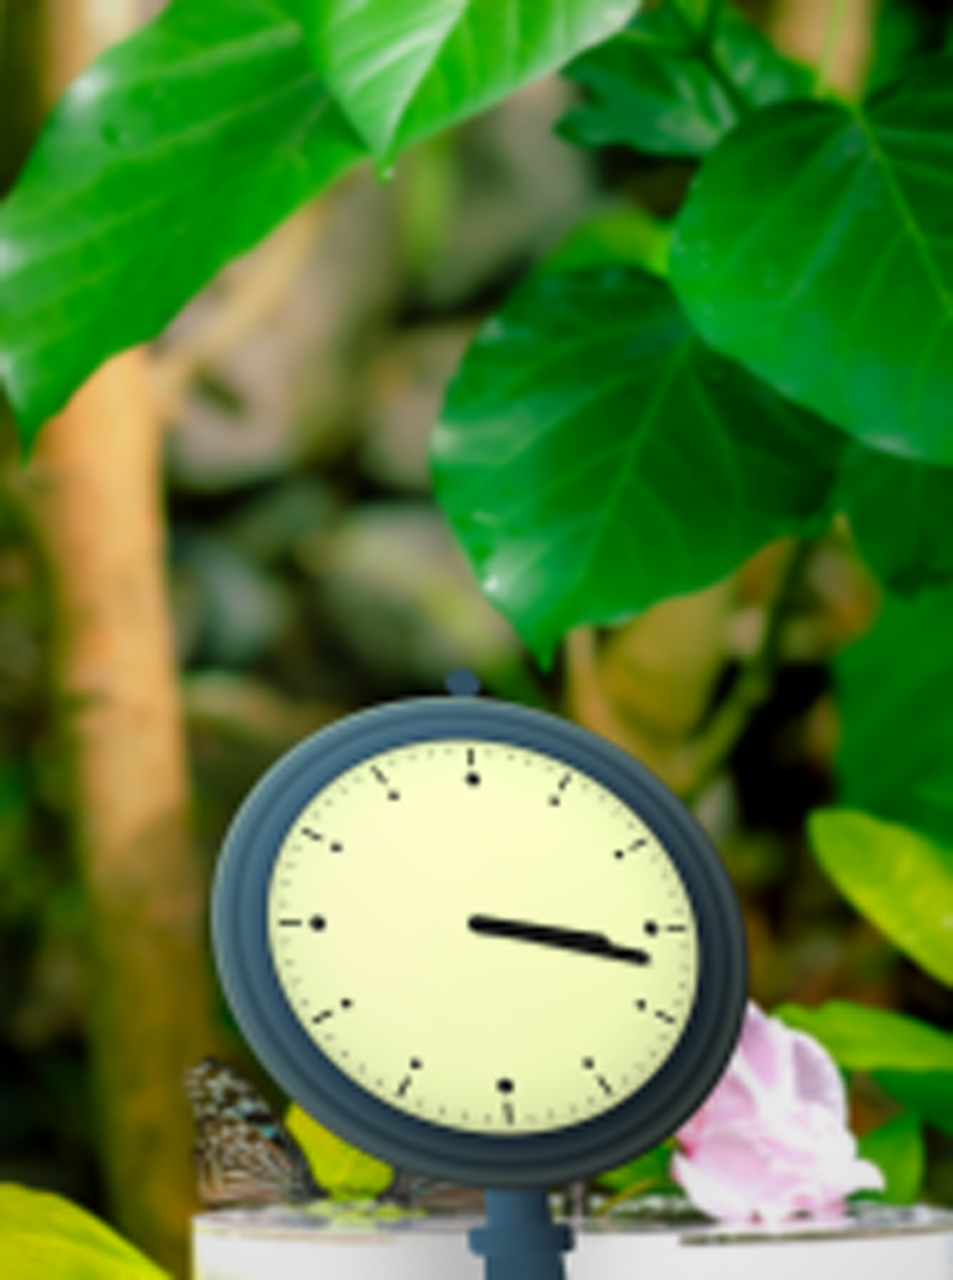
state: 3:17
